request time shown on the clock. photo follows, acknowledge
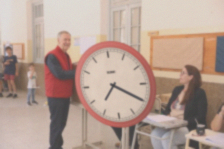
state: 7:20
